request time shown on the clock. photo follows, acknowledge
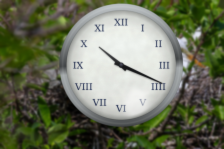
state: 10:19
